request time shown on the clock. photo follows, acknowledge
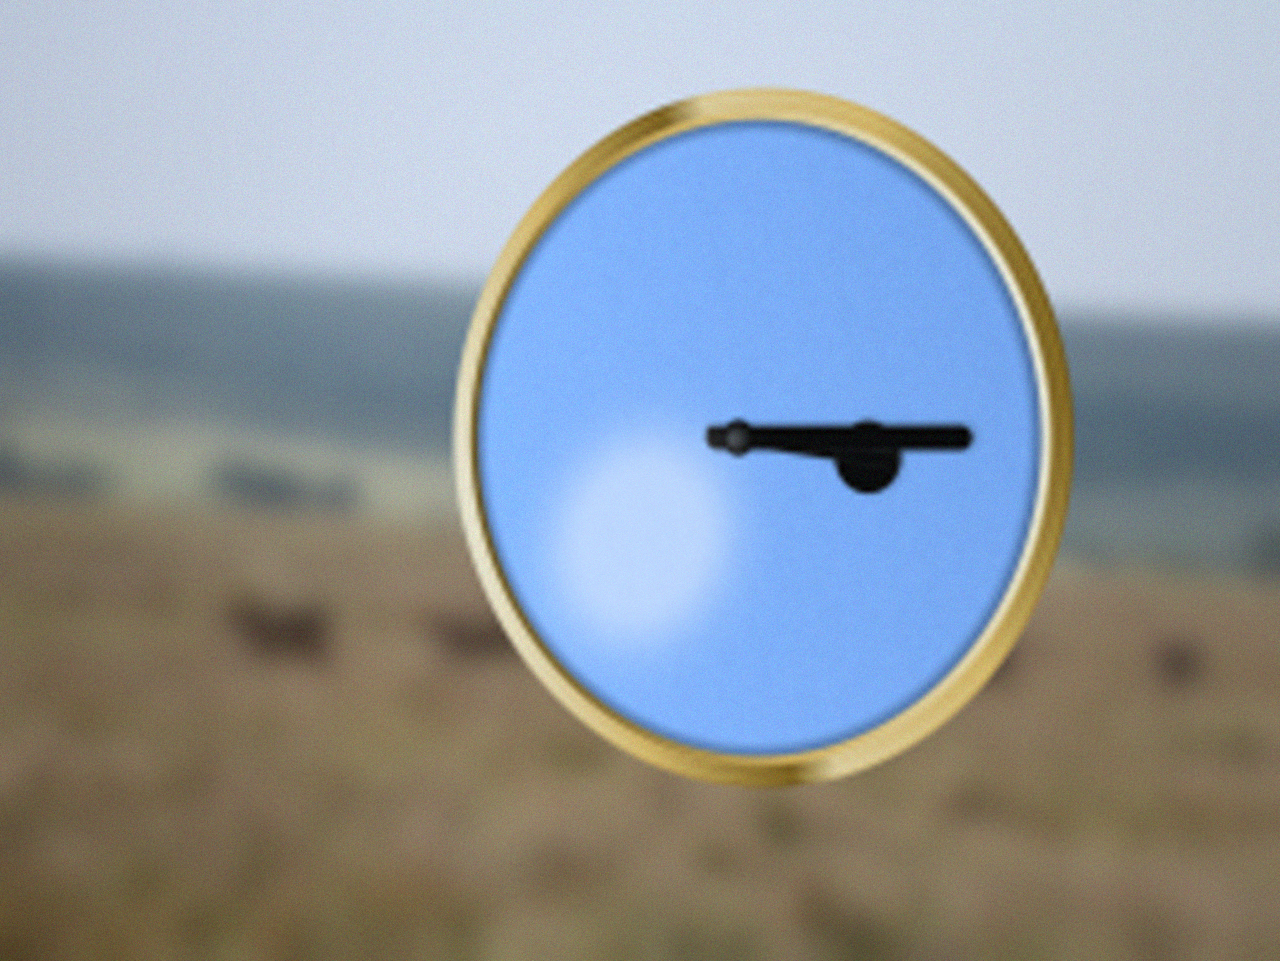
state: 3:15
